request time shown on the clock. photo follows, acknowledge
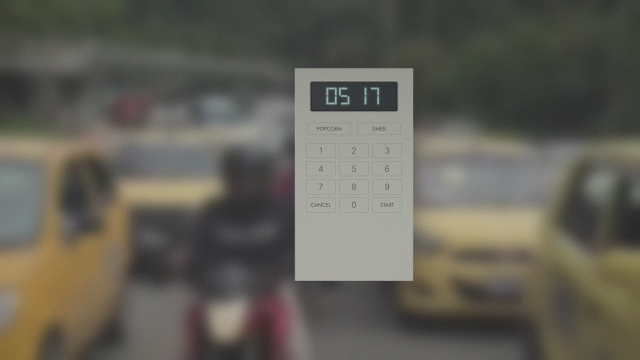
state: 5:17
